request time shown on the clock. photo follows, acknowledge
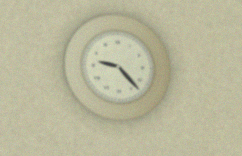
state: 9:23
